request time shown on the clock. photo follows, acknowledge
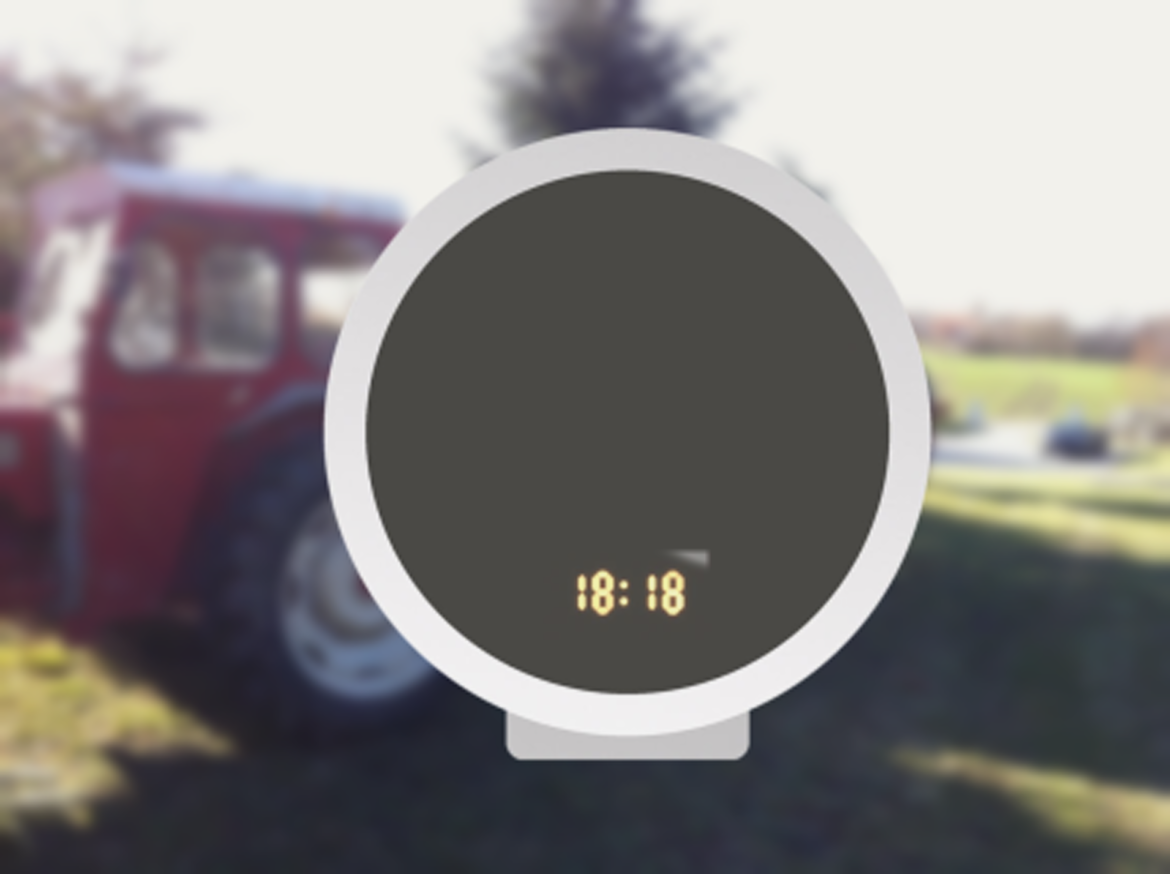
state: 18:18
